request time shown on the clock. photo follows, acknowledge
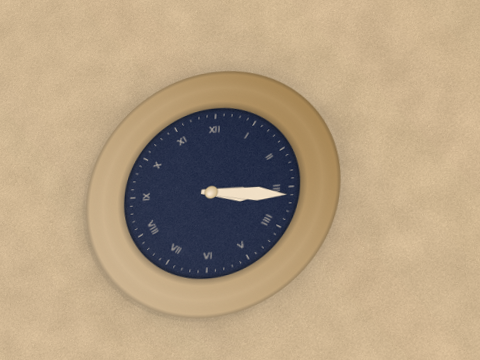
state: 3:16
